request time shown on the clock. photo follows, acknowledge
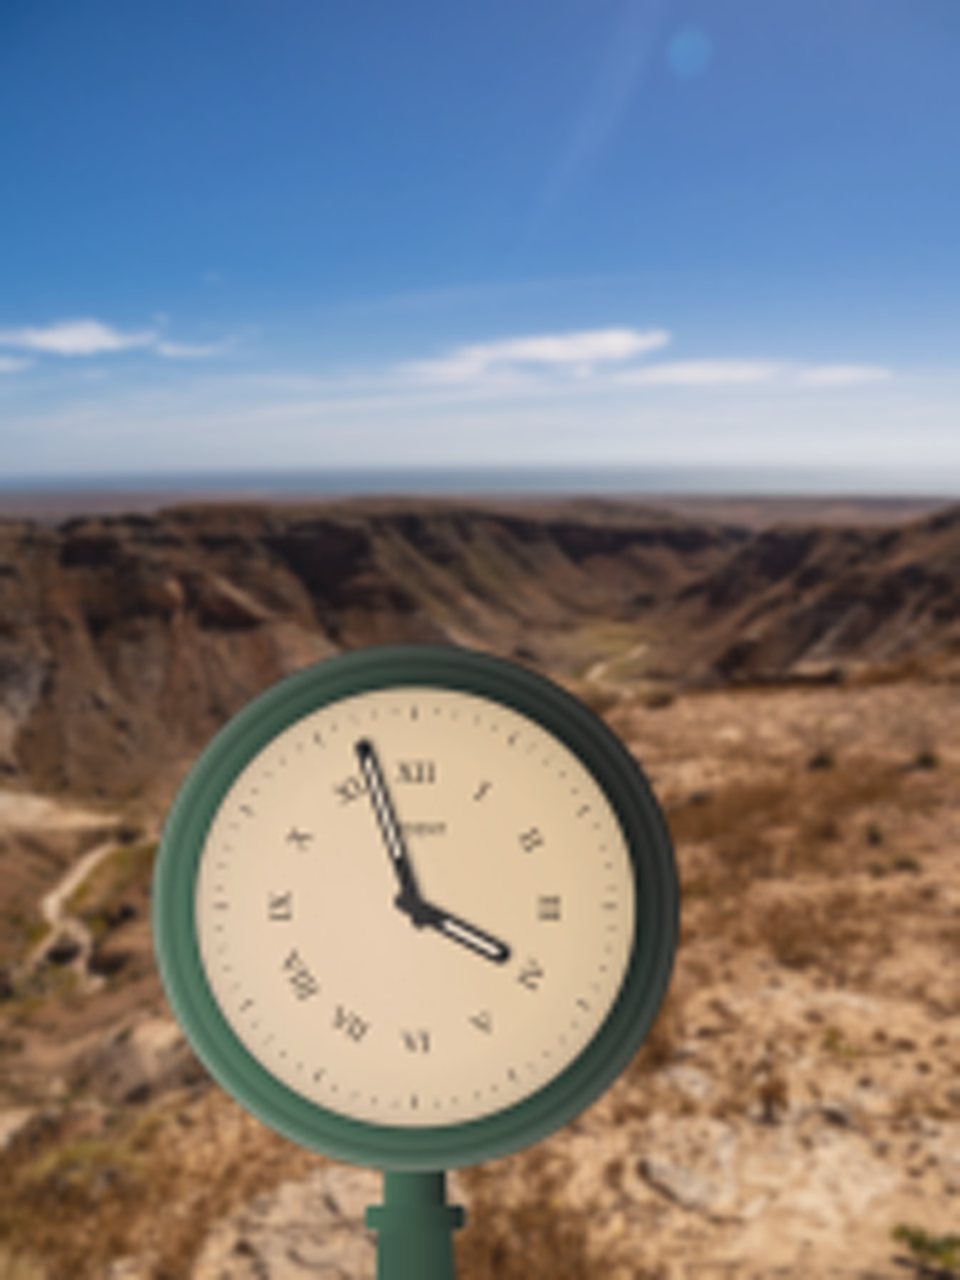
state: 3:57
